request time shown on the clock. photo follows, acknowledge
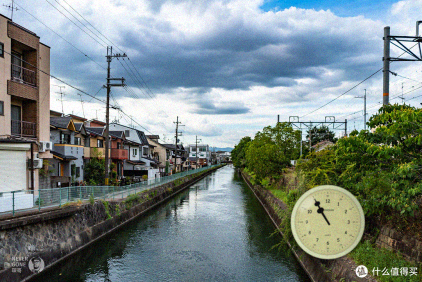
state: 10:55
